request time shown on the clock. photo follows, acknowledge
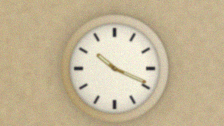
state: 10:19
